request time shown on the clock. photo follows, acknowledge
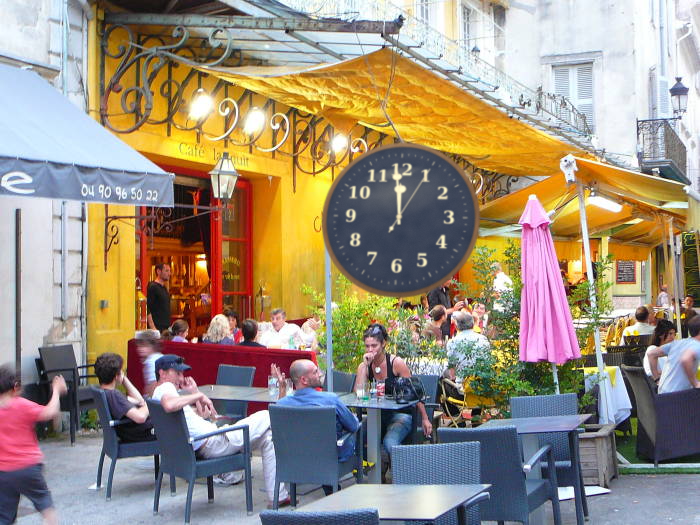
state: 11:59:05
